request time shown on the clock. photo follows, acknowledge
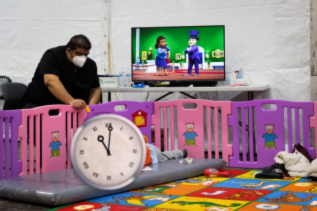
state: 11:01
